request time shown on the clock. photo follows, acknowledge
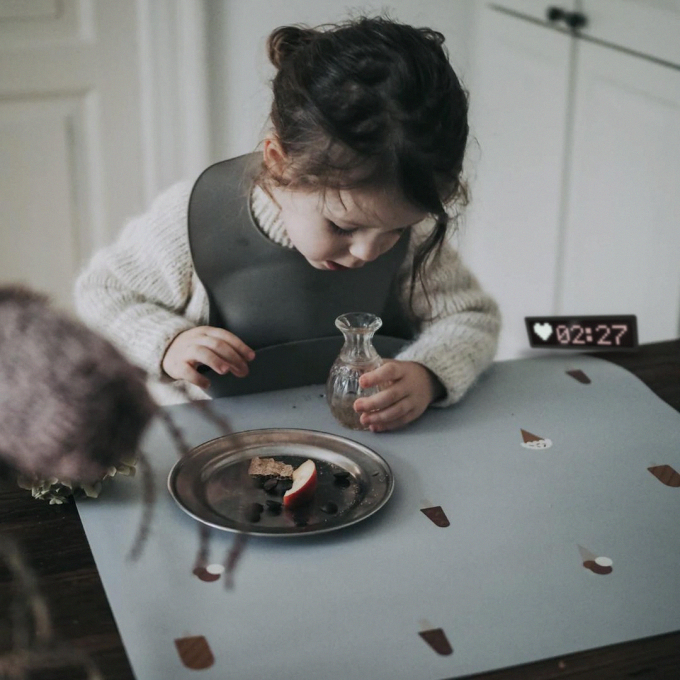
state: 2:27
